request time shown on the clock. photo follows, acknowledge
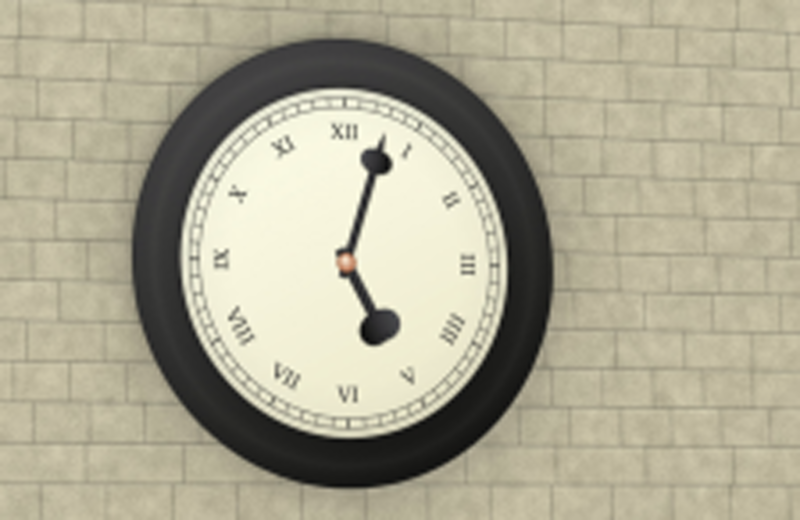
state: 5:03
